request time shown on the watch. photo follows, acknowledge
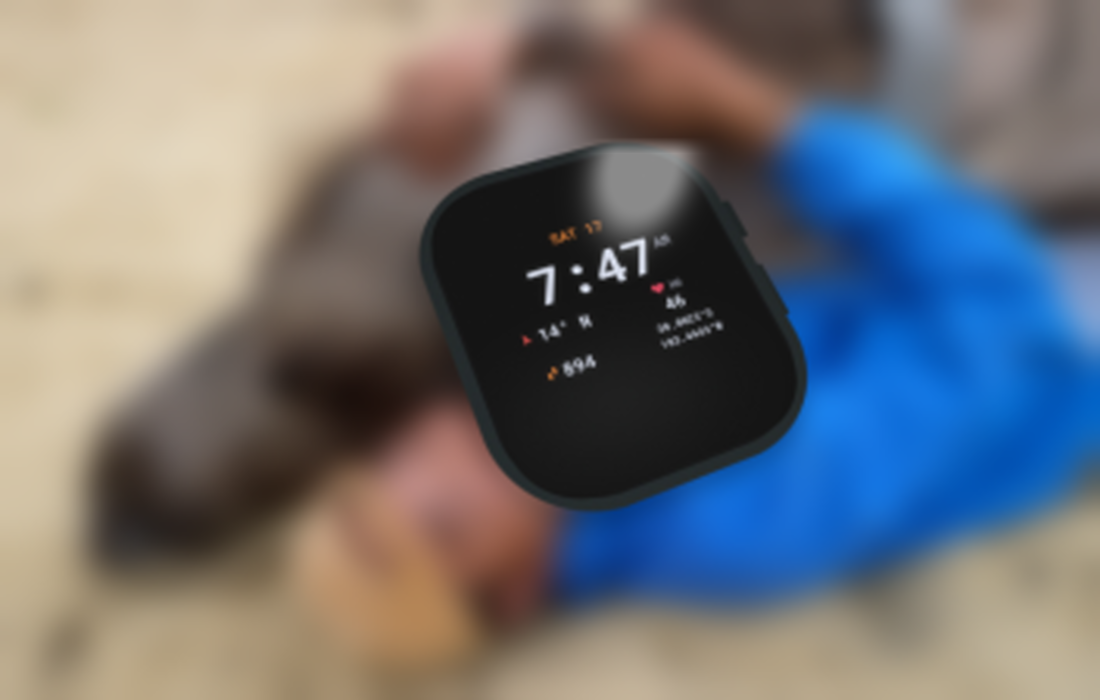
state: 7:47
